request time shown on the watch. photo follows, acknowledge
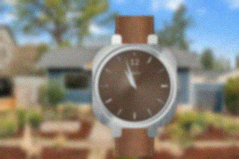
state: 10:57
